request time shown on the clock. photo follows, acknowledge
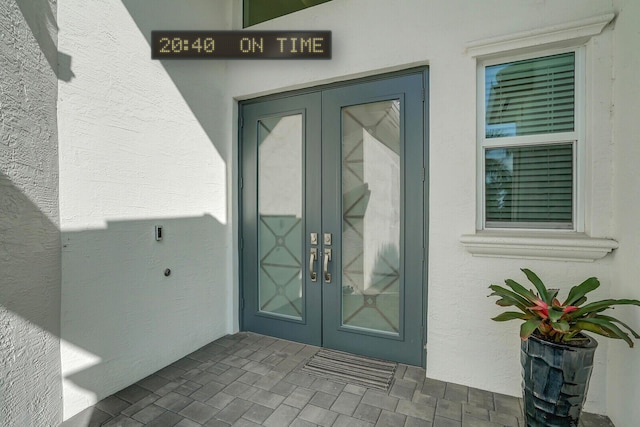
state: 20:40
